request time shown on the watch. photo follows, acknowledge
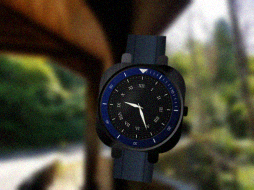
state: 9:26
